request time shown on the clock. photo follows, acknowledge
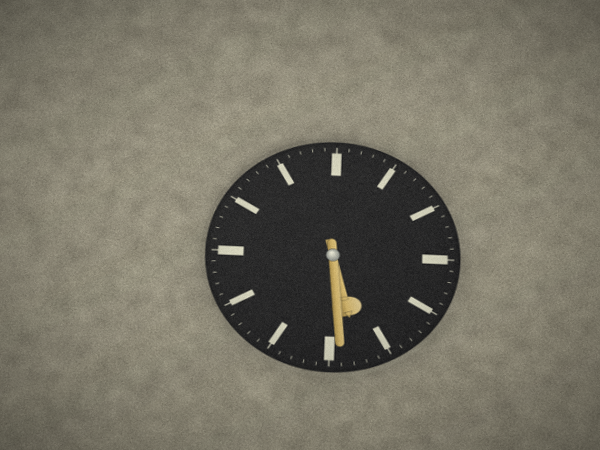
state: 5:29
